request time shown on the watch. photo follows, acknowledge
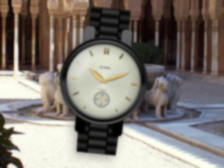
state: 10:11
